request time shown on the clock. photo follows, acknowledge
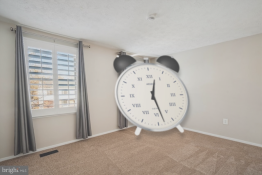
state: 12:28
